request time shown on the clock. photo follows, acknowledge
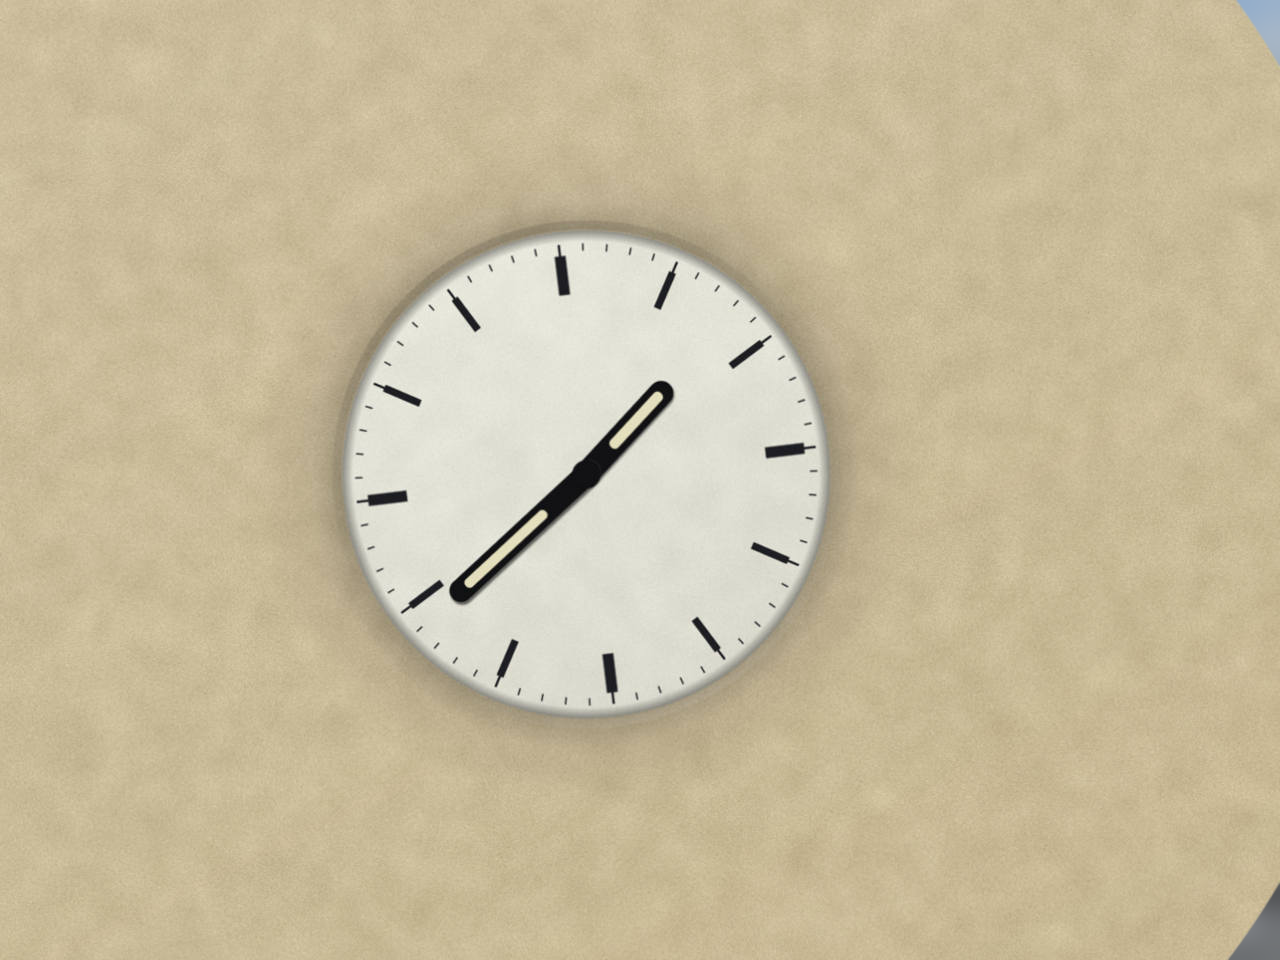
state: 1:39
